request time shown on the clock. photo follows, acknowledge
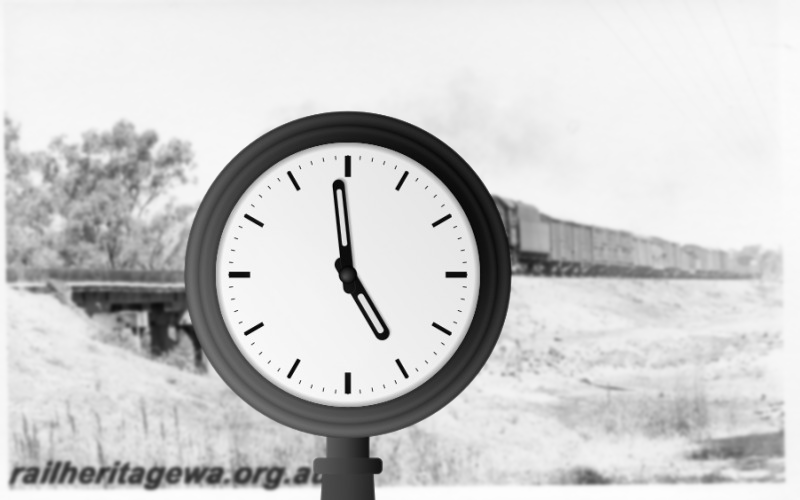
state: 4:59
